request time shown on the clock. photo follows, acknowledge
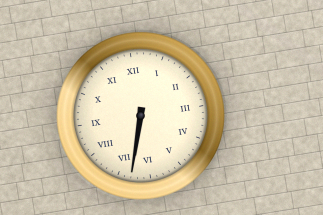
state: 6:33
